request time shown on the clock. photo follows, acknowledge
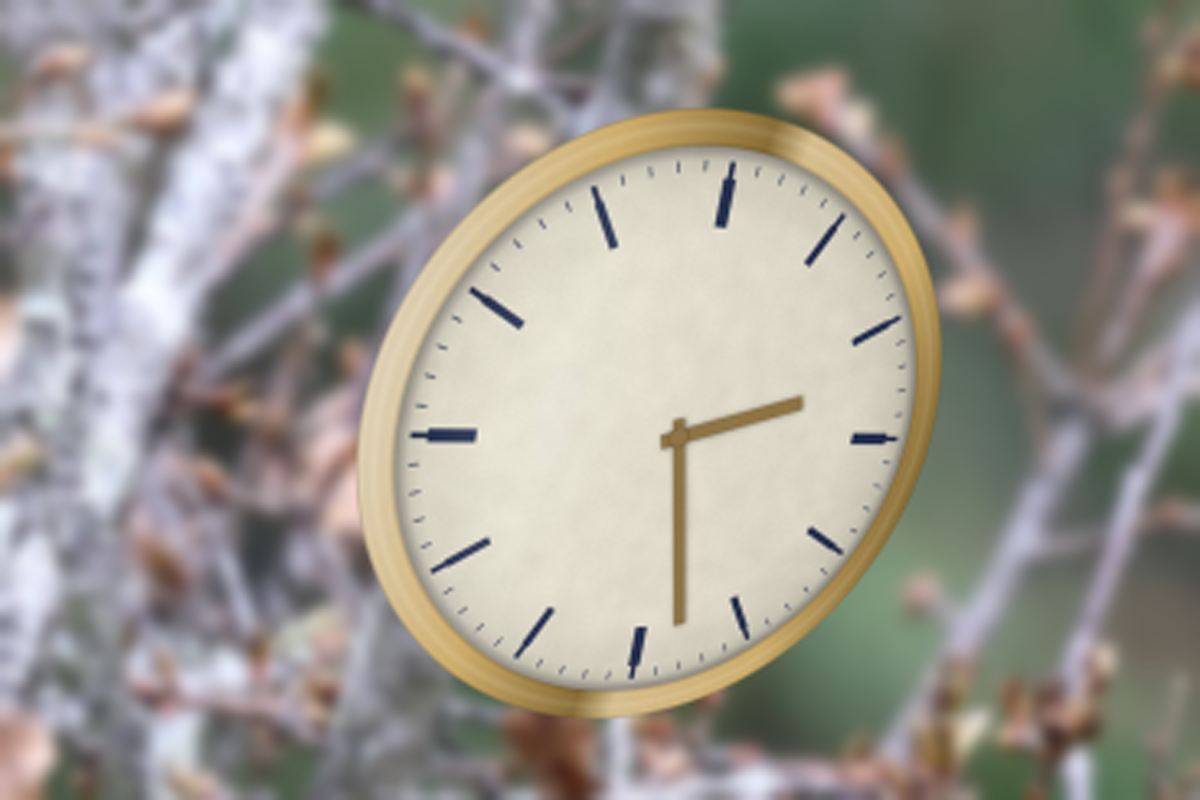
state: 2:28
